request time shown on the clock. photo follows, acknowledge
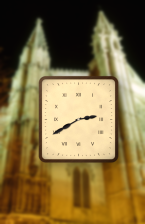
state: 2:40
